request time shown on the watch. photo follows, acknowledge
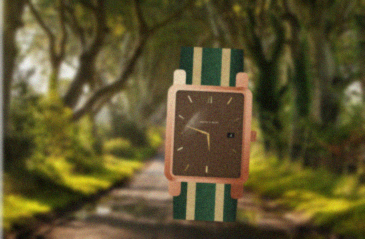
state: 5:48
